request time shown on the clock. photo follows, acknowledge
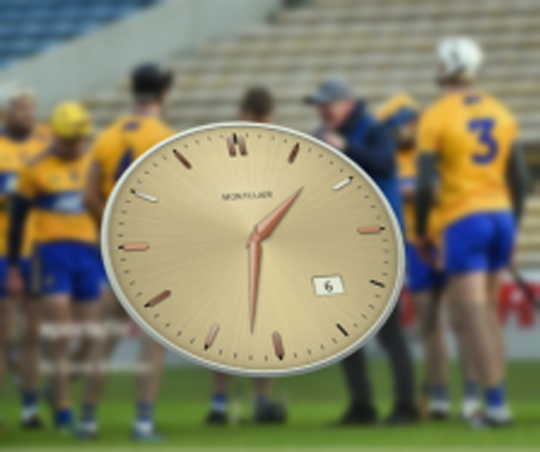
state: 1:32
